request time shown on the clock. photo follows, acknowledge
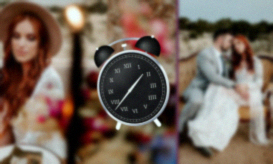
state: 1:38
